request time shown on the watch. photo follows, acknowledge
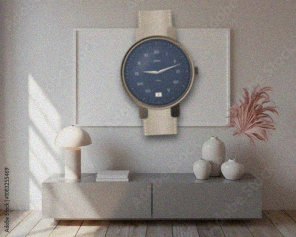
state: 9:12
